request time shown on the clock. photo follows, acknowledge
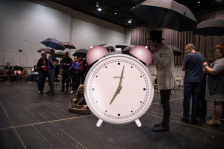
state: 7:02
